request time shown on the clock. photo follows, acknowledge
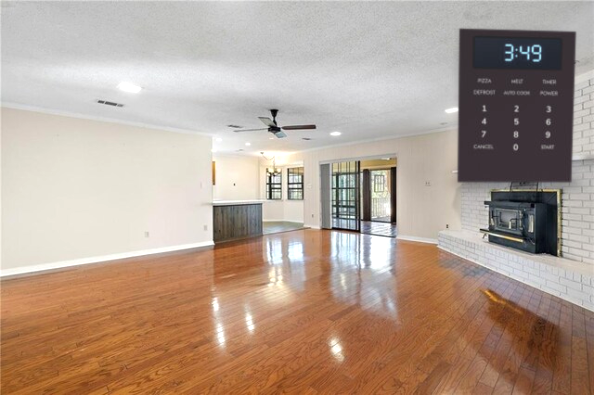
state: 3:49
